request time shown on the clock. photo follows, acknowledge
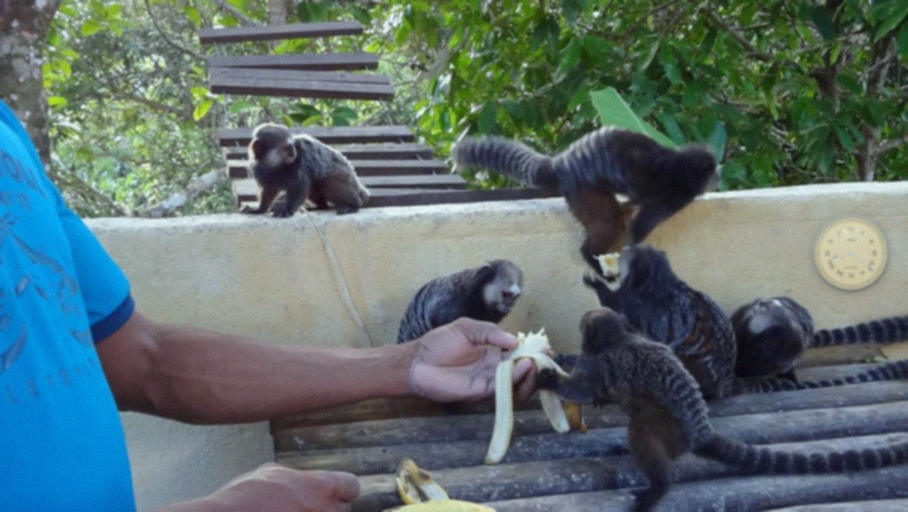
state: 8:21
